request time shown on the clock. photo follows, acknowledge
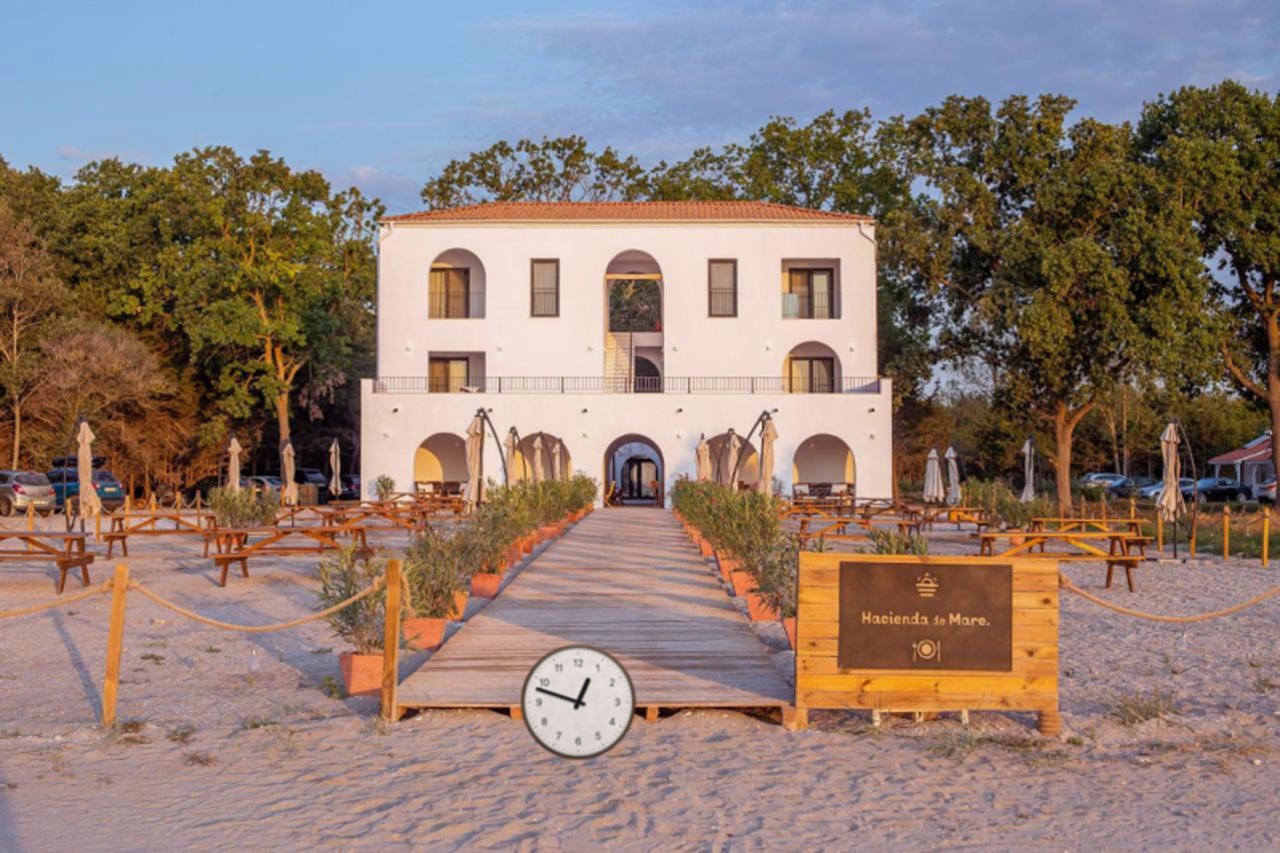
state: 12:48
